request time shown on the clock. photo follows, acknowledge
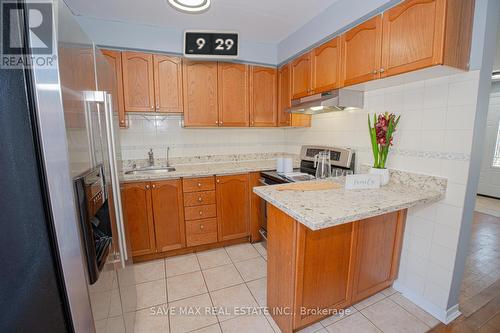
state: 9:29
